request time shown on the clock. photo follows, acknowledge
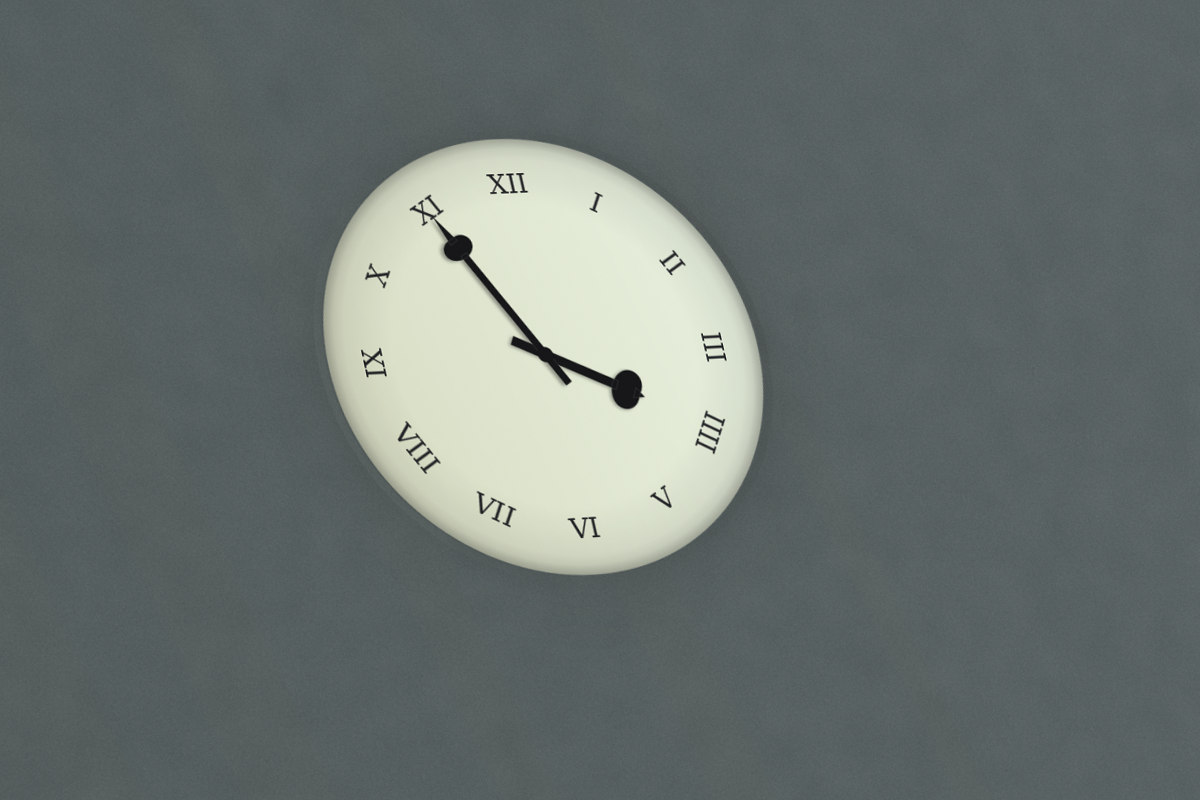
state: 3:55
